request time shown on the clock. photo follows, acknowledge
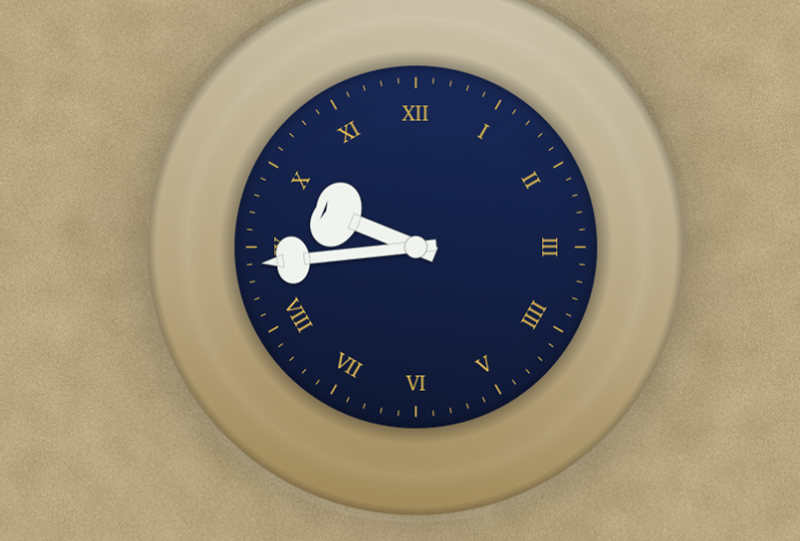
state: 9:44
